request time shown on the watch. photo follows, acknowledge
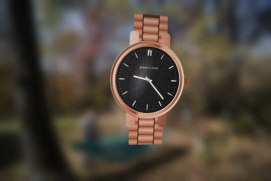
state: 9:23
